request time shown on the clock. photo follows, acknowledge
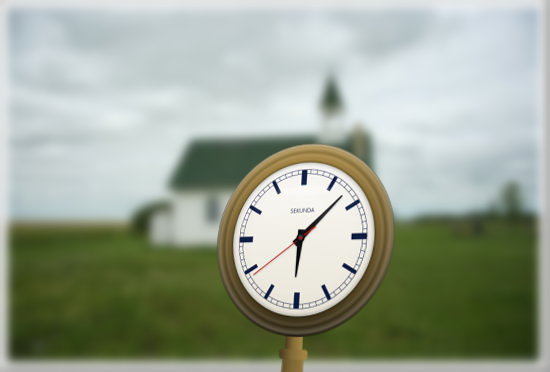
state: 6:07:39
